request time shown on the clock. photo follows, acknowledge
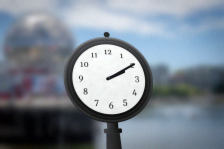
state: 2:10
